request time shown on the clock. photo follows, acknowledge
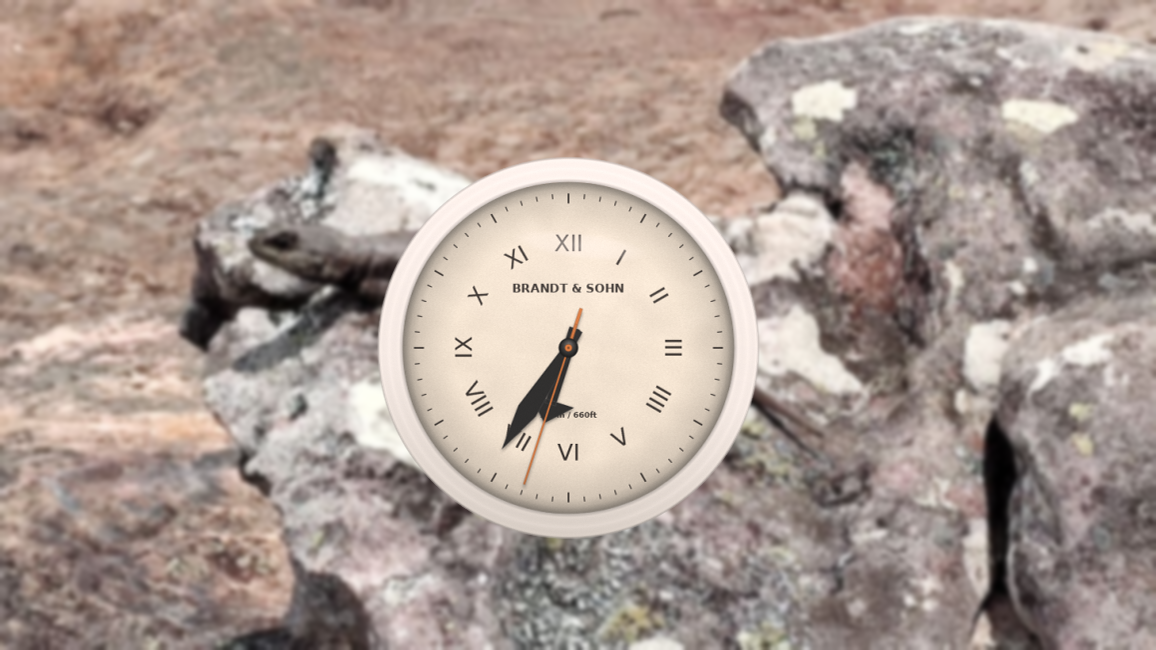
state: 6:35:33
